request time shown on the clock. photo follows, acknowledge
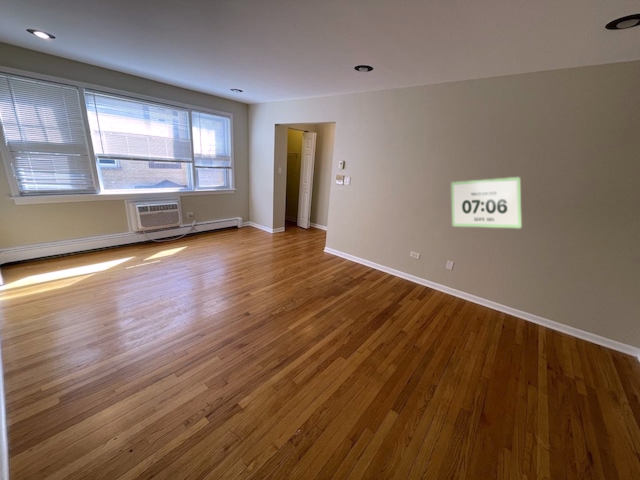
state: 7:06
